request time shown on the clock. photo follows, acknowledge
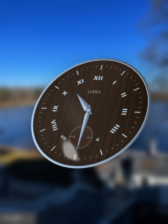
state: 10:30
